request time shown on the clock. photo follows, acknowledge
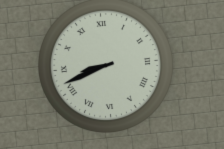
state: 8:42
